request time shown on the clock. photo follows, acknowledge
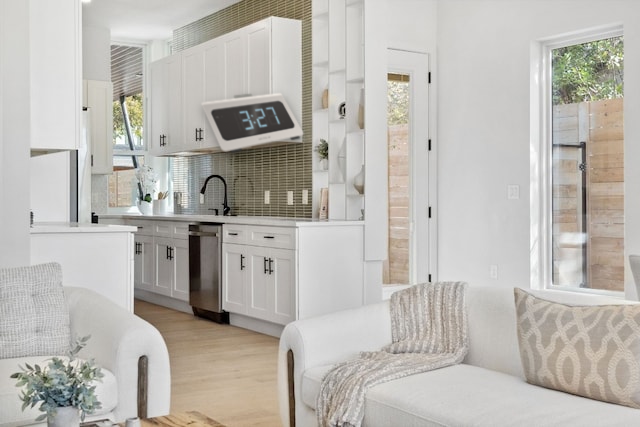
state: 3:27
